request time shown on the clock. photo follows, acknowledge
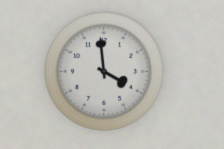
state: 3:59
